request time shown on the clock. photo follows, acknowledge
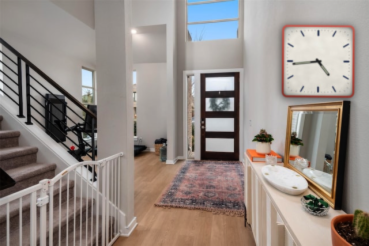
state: 4:44
